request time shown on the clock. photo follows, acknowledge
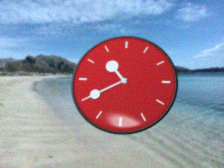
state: 10:40
